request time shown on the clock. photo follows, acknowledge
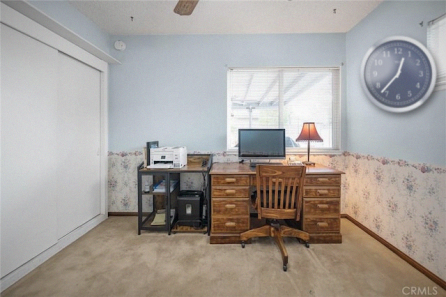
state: 12:37
